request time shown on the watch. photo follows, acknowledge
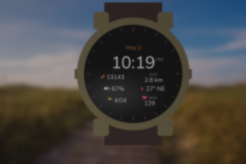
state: 10:19
